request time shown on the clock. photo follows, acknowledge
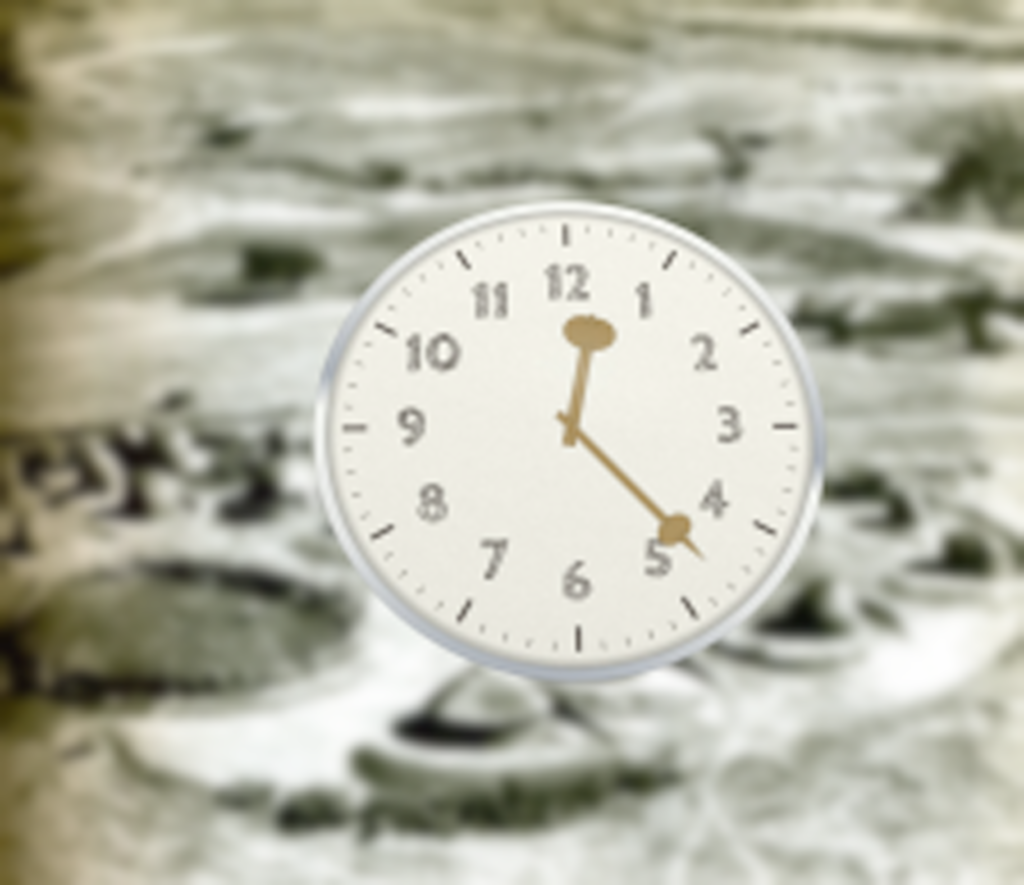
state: 12:23
